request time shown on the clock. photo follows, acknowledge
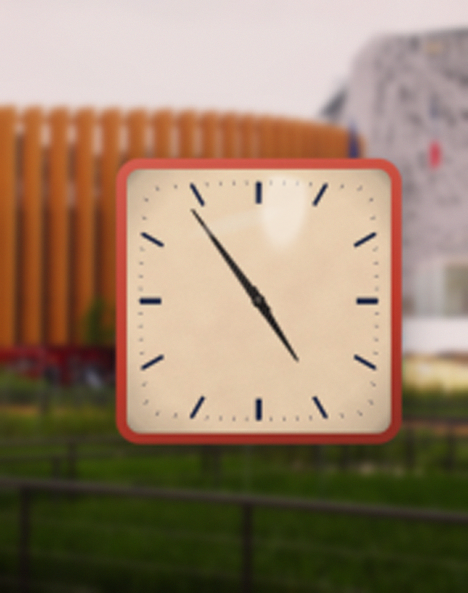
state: 4:54
